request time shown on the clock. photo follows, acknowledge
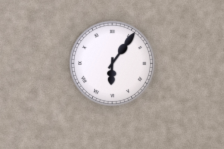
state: 6:06
